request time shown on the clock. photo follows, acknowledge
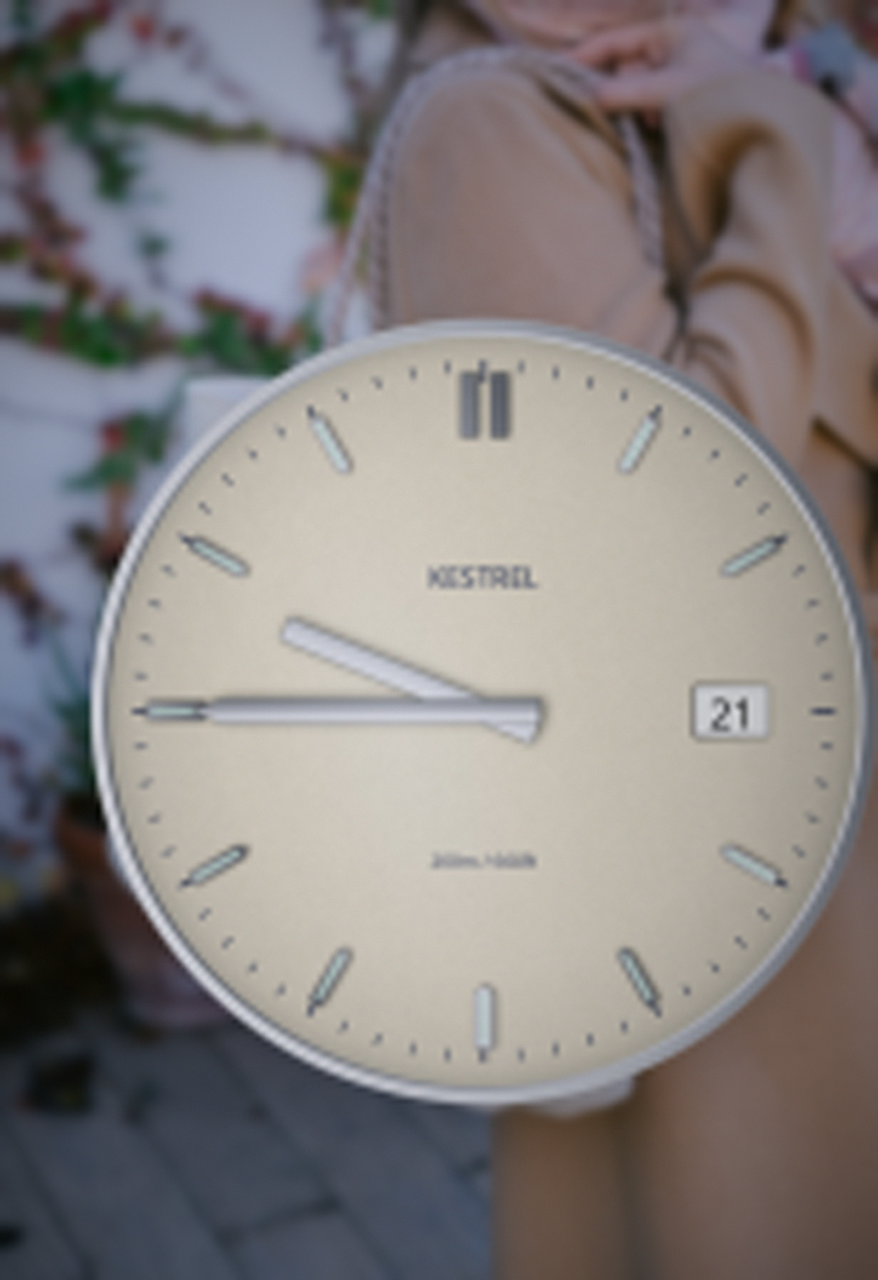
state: 9:45
